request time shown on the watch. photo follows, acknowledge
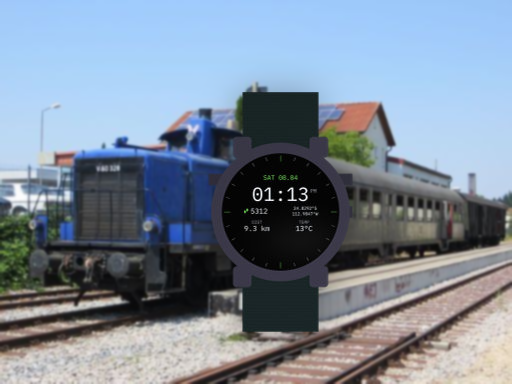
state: 1:13
